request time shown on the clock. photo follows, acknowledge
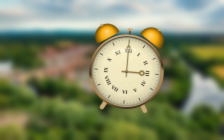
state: 3:00
